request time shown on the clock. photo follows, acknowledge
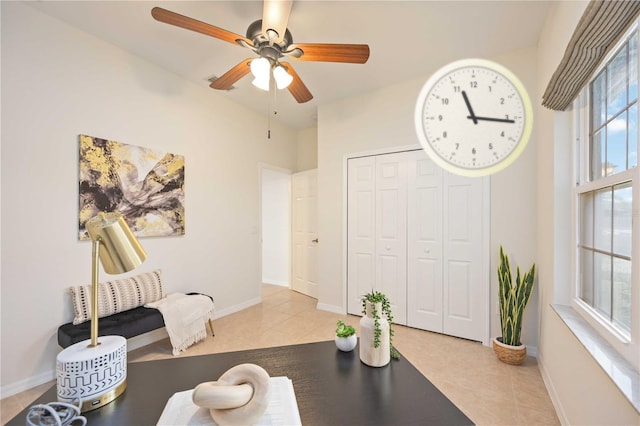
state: 11:16
